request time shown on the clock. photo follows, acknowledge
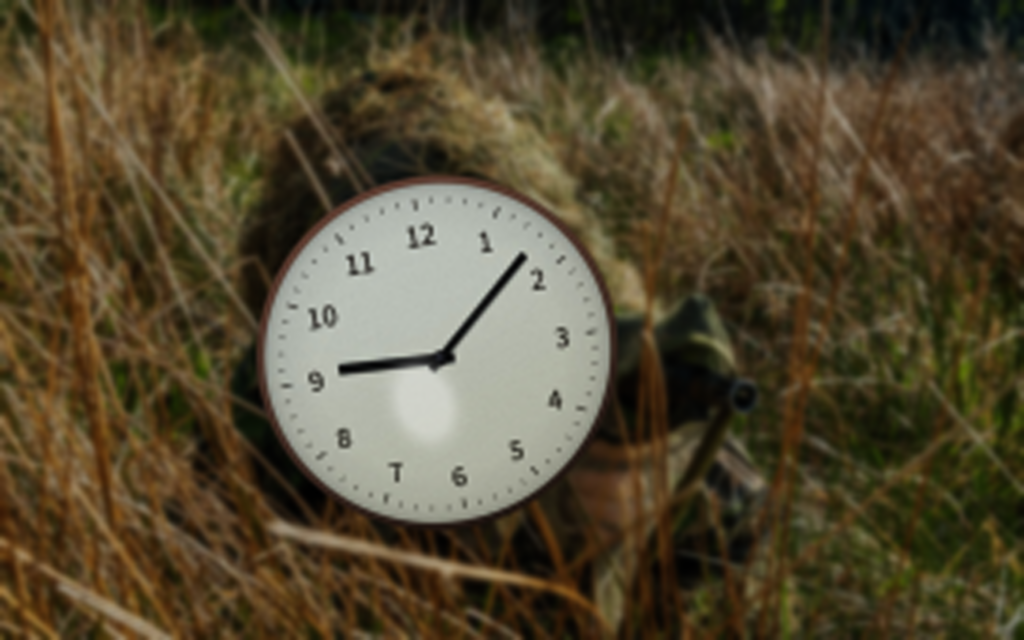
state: 9:08
